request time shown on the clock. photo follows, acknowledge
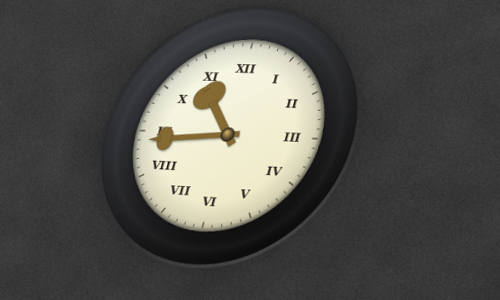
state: 10:44
